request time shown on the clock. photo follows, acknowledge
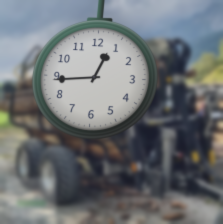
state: 12:44
